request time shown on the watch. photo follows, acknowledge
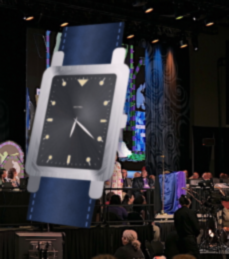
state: 6:21
